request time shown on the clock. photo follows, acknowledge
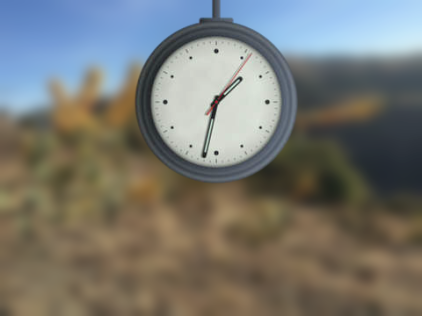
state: 1:32:06
